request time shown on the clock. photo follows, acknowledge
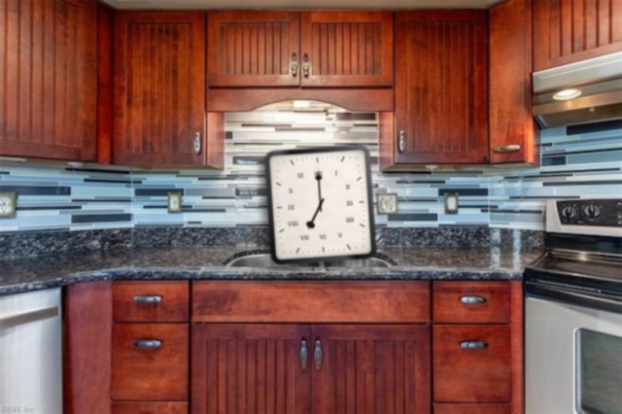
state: 7:00
